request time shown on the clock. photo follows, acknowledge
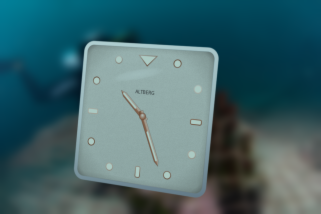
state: 10:26
